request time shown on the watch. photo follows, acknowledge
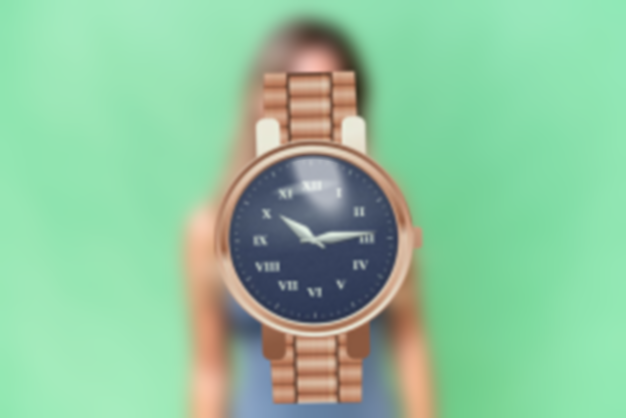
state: 10:14
